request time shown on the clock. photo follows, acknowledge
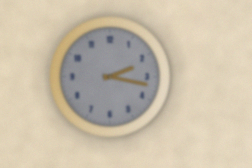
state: 2:17
